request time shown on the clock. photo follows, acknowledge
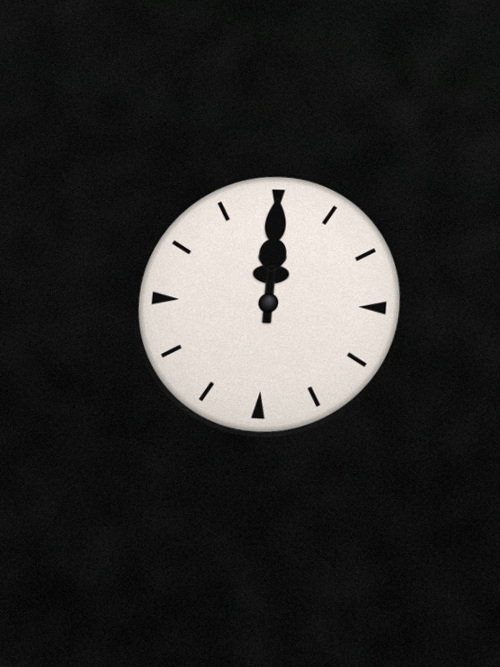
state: 12:00
